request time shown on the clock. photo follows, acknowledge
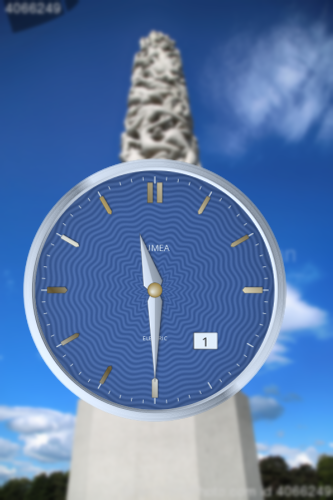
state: 11:30
